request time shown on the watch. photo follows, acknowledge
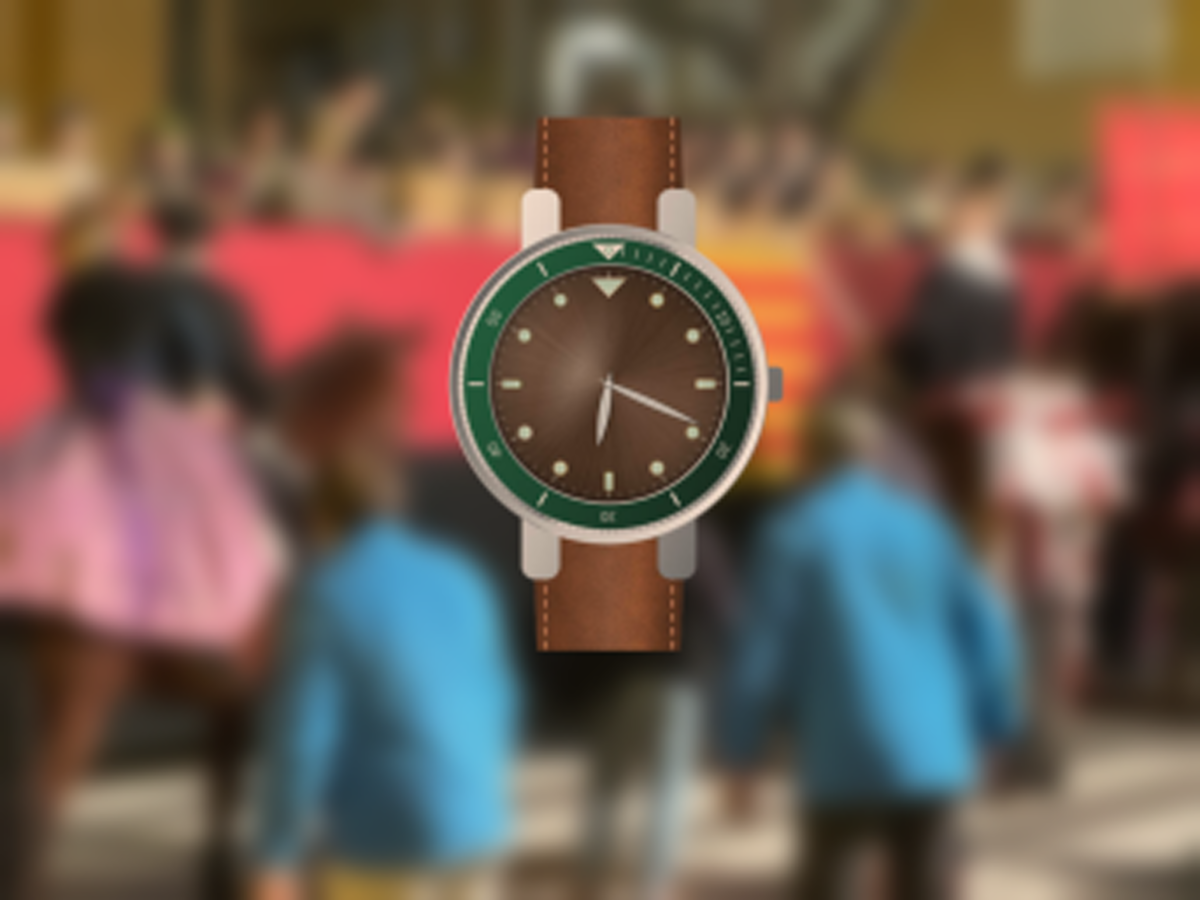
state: 6:19
